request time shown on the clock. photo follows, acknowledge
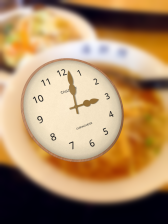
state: 3:02
